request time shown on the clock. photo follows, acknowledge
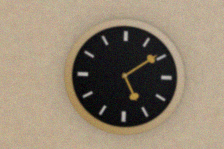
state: 5:09
